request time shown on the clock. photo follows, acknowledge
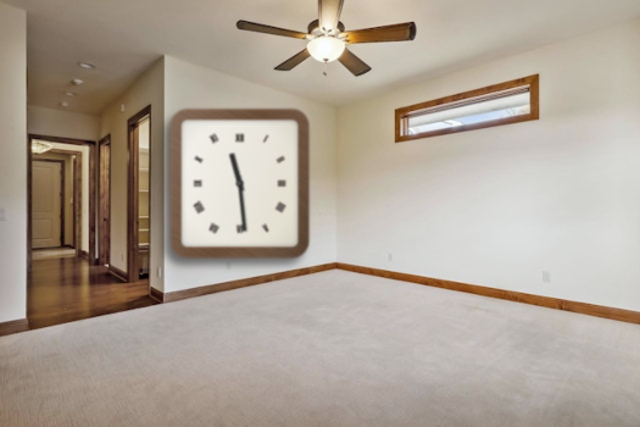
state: 11:29
